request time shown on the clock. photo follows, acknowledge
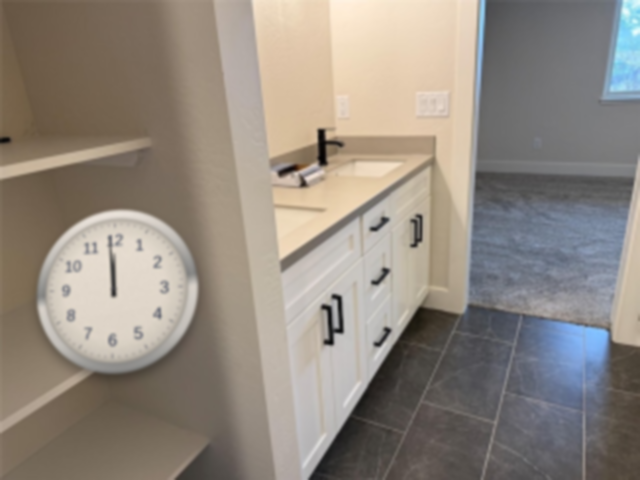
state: 11:59
